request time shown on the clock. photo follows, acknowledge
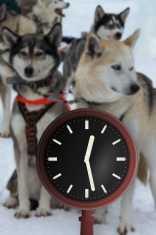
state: 12:28
